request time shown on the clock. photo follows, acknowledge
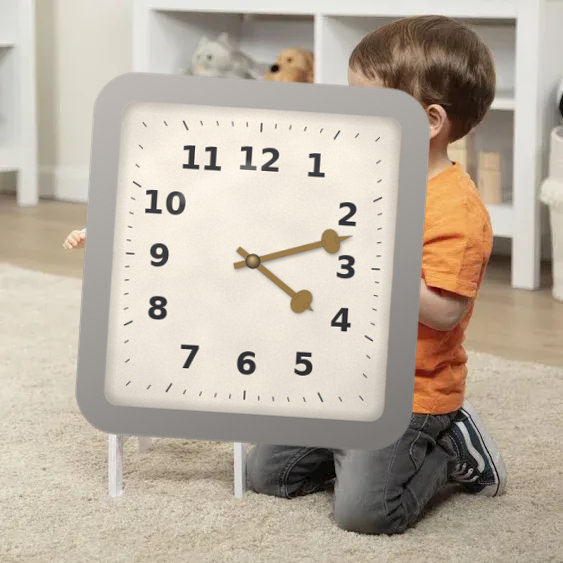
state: 4:12
